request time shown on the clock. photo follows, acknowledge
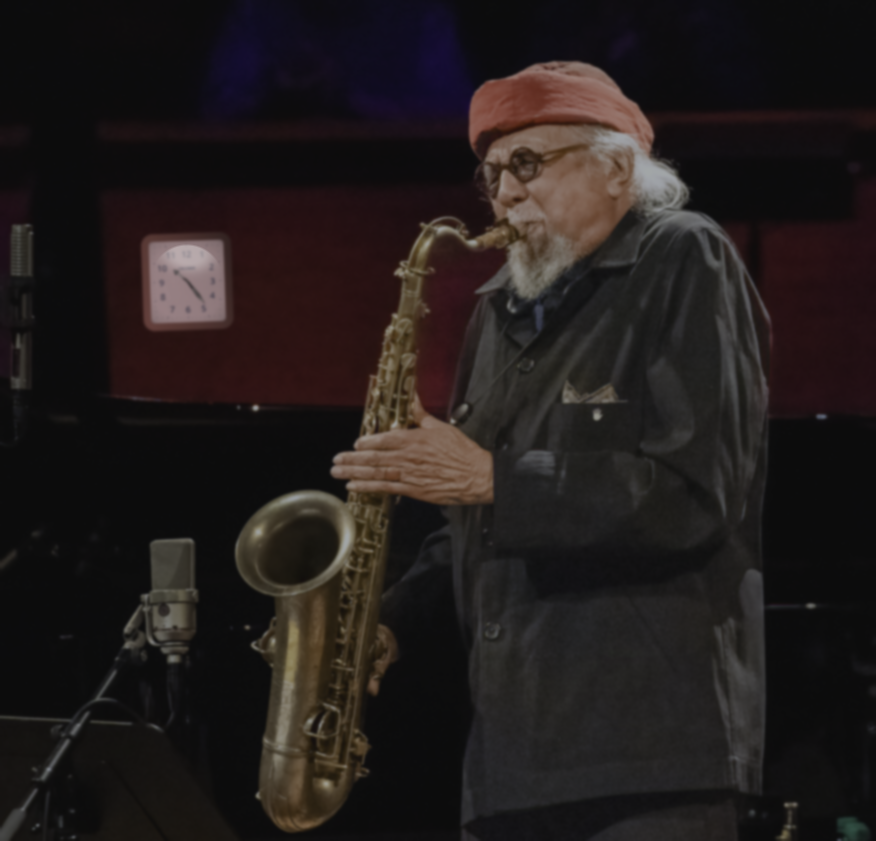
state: 10:24
